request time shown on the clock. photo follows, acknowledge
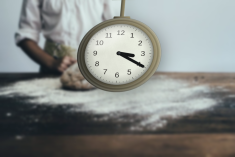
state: 3:20
